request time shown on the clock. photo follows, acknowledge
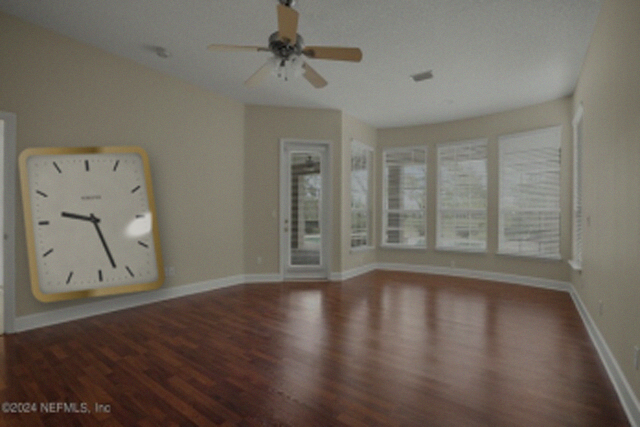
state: 9:27
